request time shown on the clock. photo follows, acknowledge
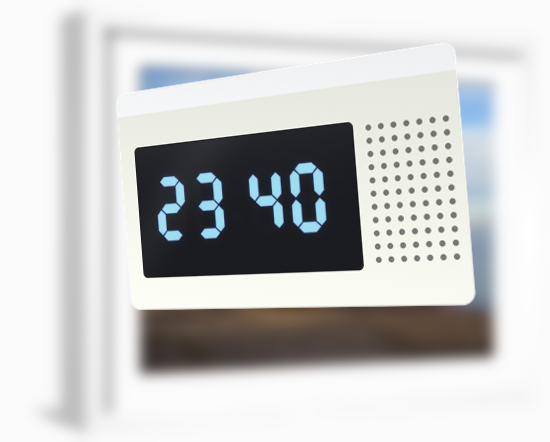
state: 23:40
